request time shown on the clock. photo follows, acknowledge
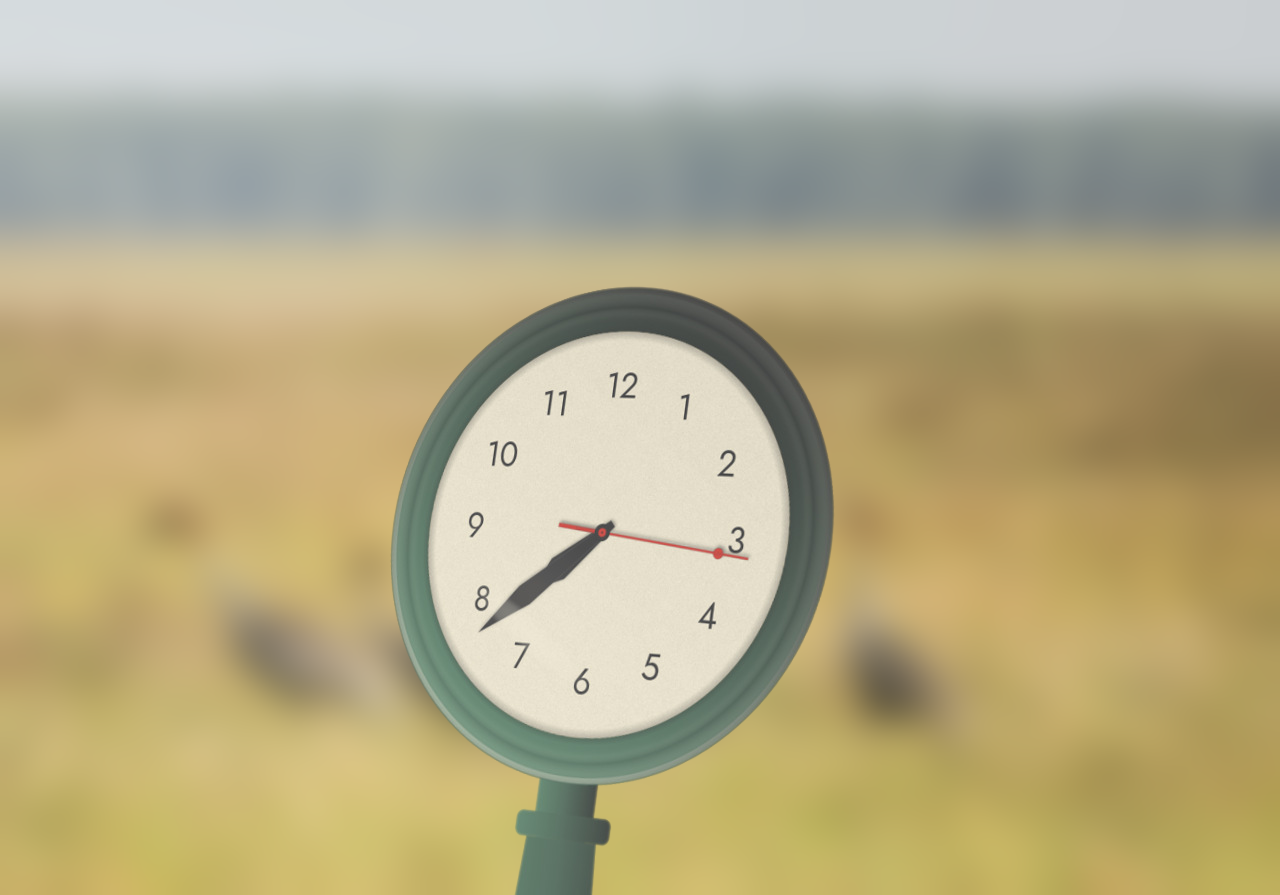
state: 7:38:16
